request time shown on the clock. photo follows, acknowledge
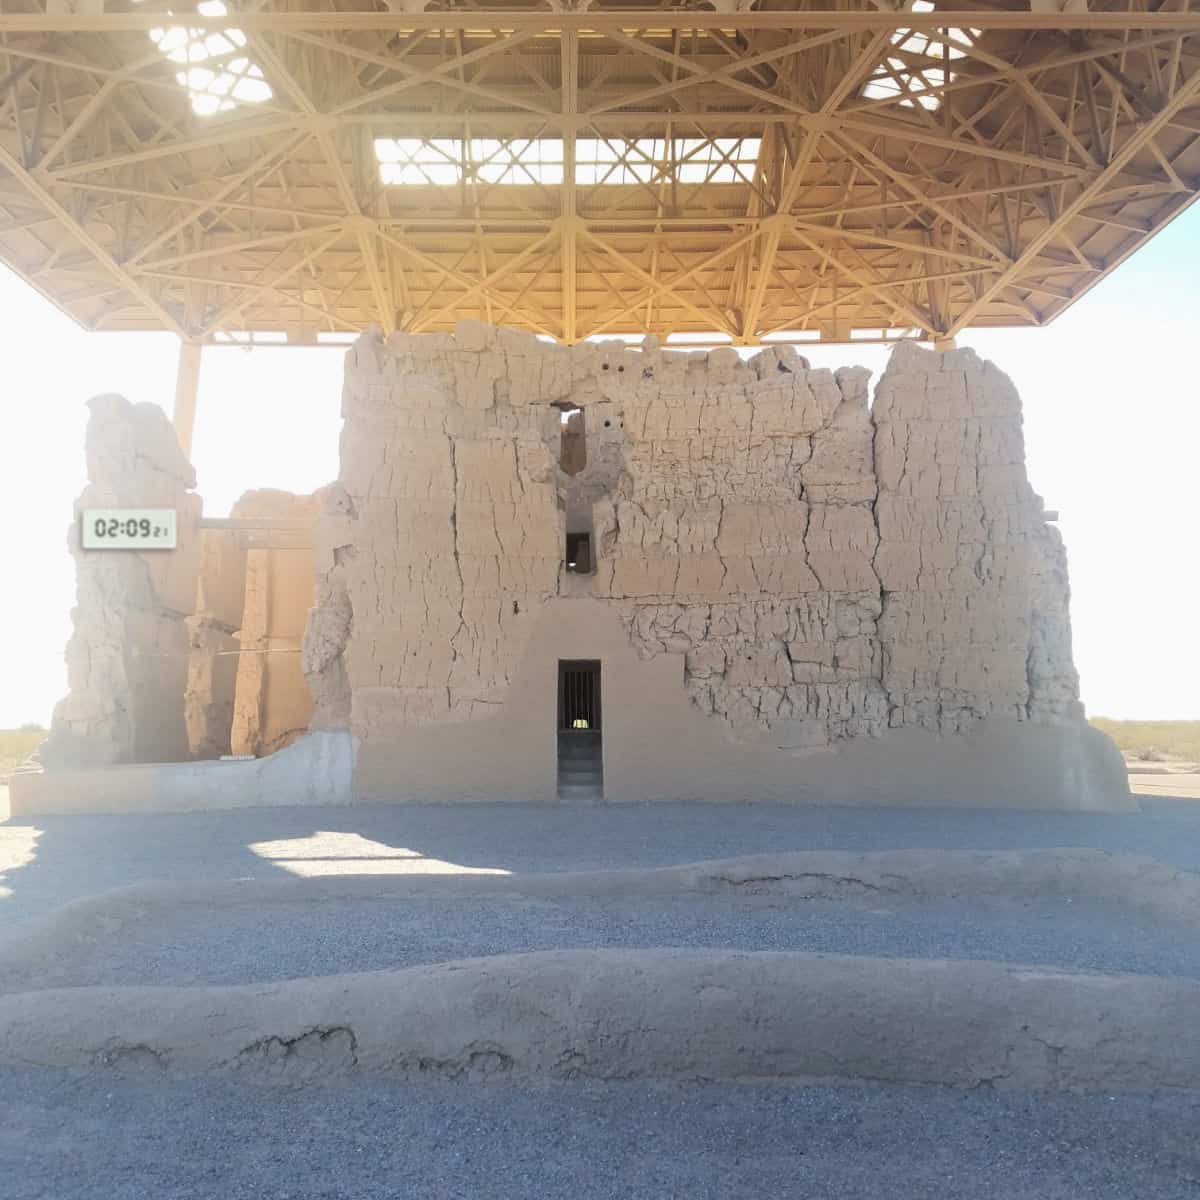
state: 2:09
